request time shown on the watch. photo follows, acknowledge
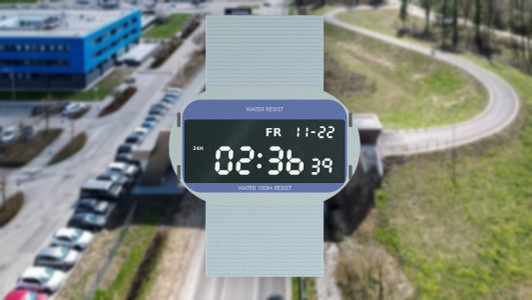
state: 2:36:39
